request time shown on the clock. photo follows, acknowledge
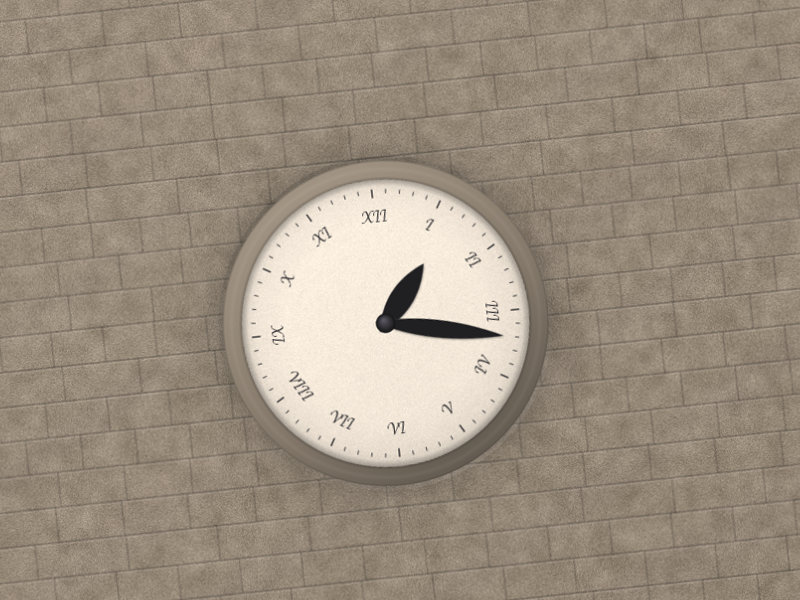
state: 1:17
